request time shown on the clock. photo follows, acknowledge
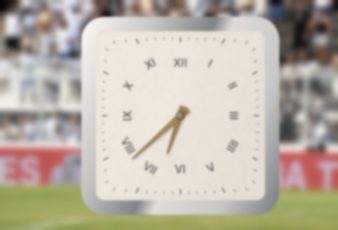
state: 6:38
